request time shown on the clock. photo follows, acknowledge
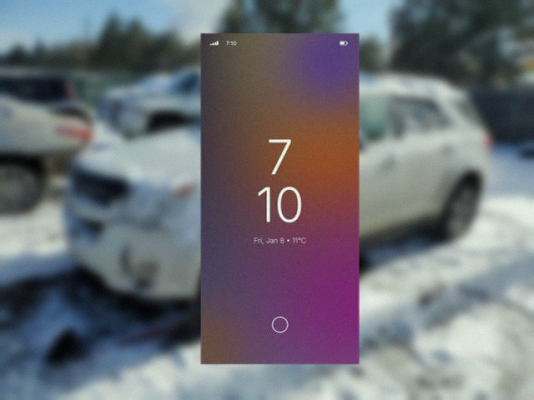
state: 7:10
